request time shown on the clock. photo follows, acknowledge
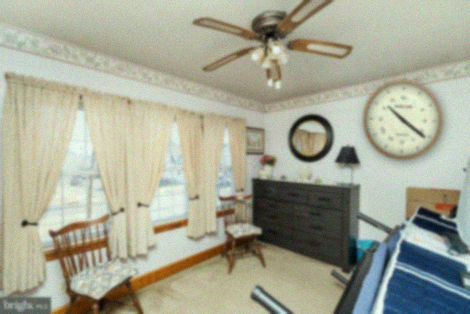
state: 10:21
